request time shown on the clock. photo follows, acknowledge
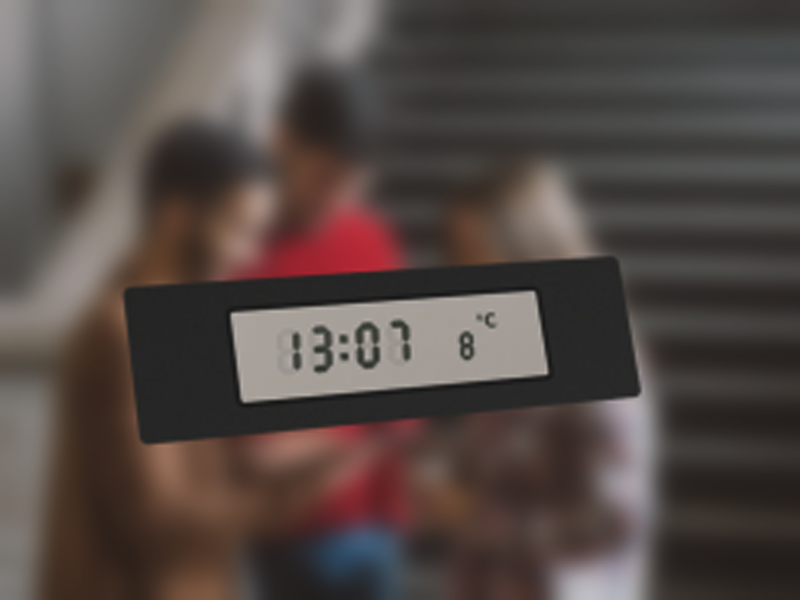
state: 13:07
